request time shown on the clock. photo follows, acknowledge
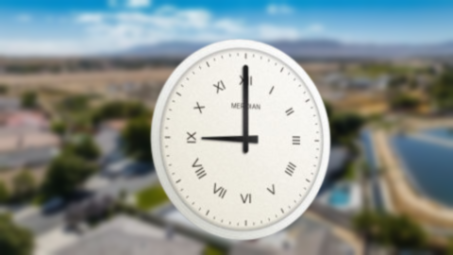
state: 9:00
